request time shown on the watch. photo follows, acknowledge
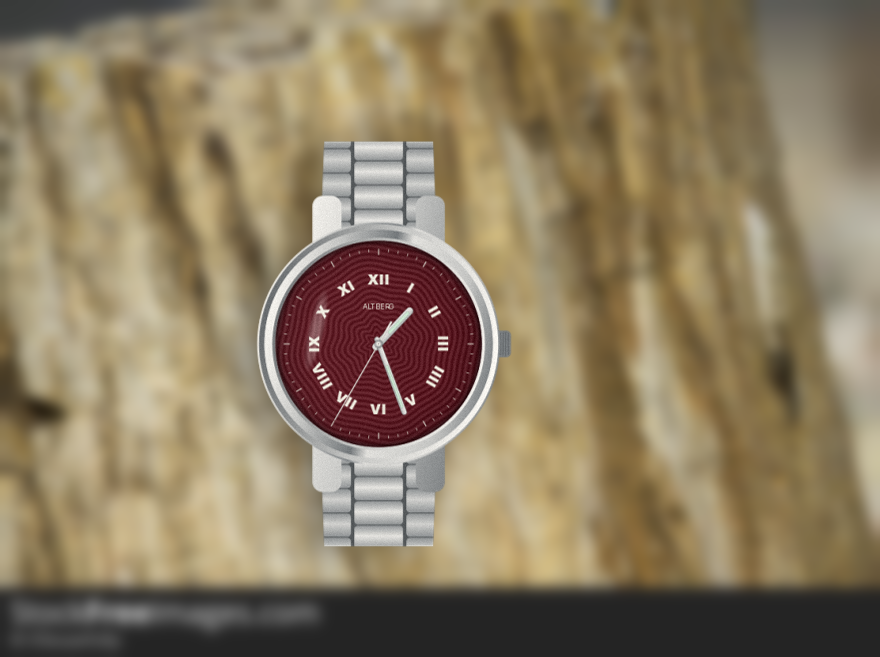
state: 1:26:35
